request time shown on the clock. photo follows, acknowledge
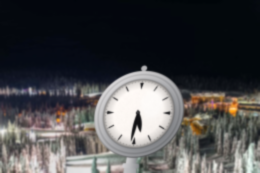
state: 5:31
